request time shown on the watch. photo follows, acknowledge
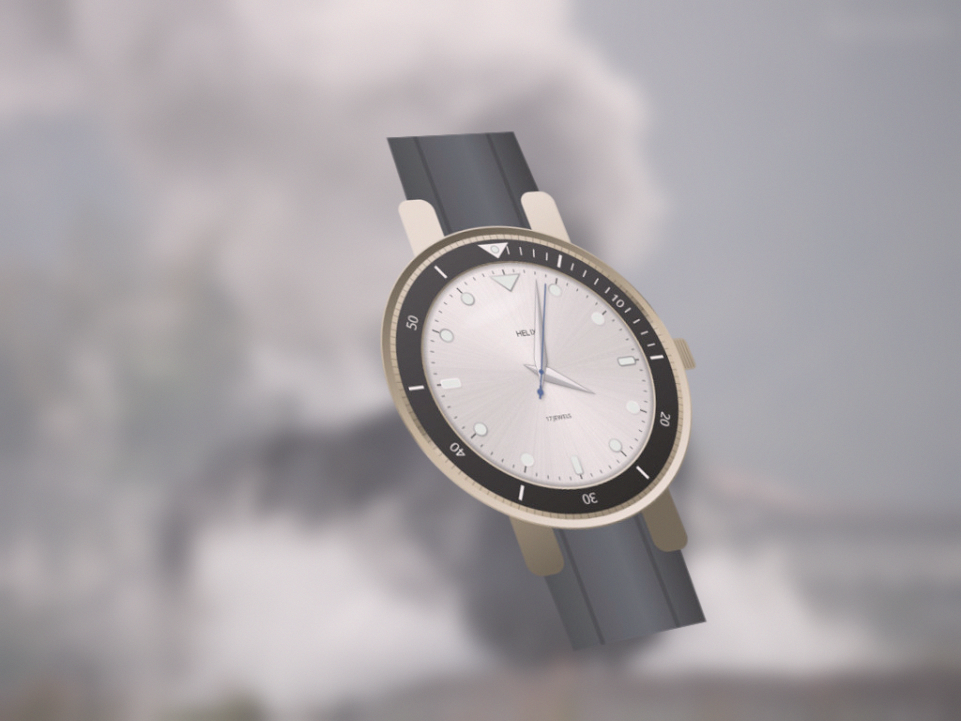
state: 4:03:04
